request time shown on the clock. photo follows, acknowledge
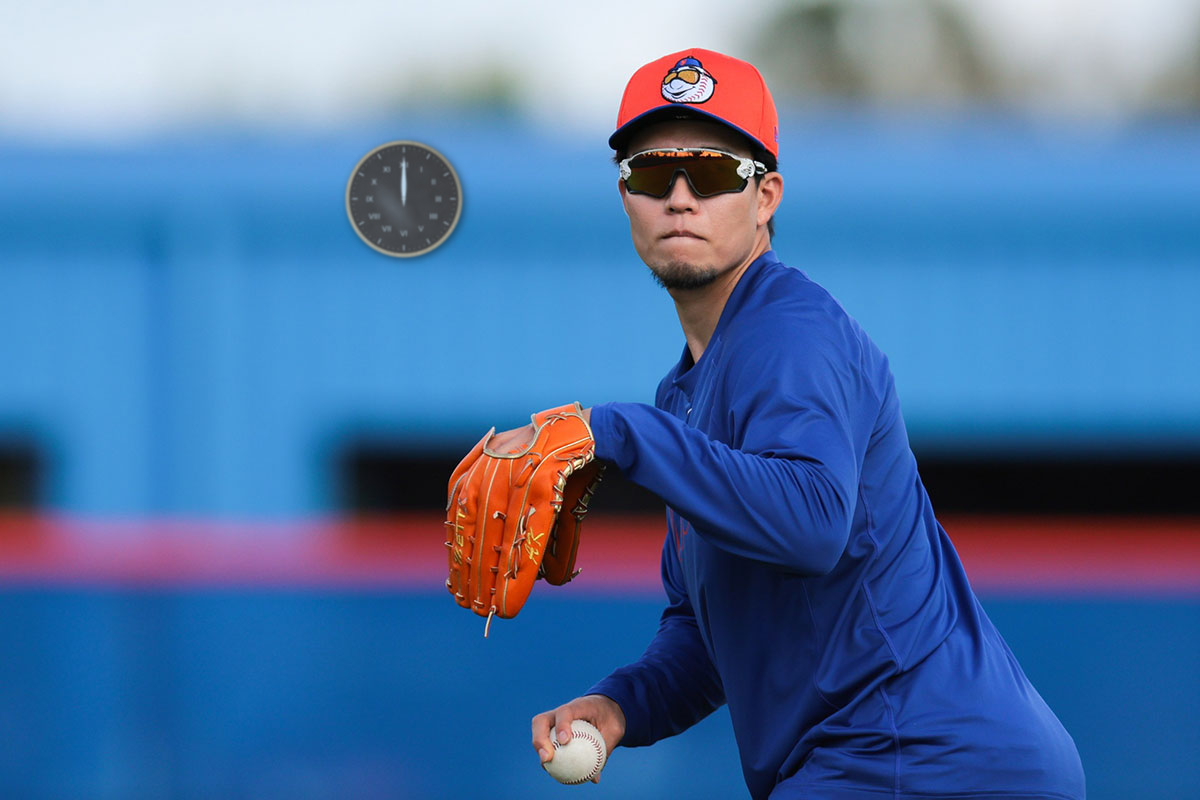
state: 12:00
